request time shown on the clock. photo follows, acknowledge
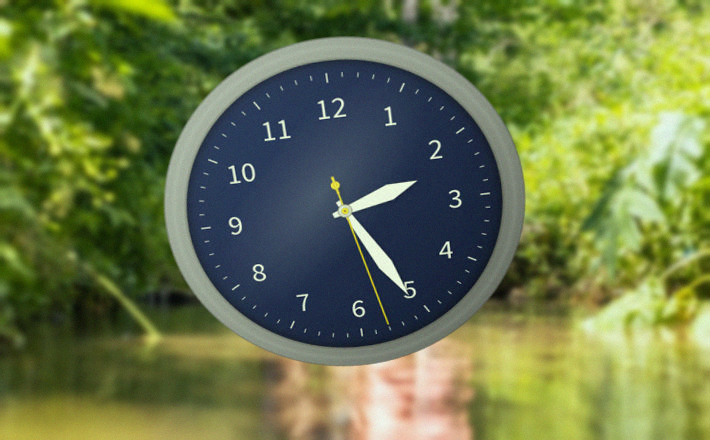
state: 2:25:28
